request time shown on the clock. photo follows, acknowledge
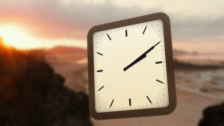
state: 2:10
